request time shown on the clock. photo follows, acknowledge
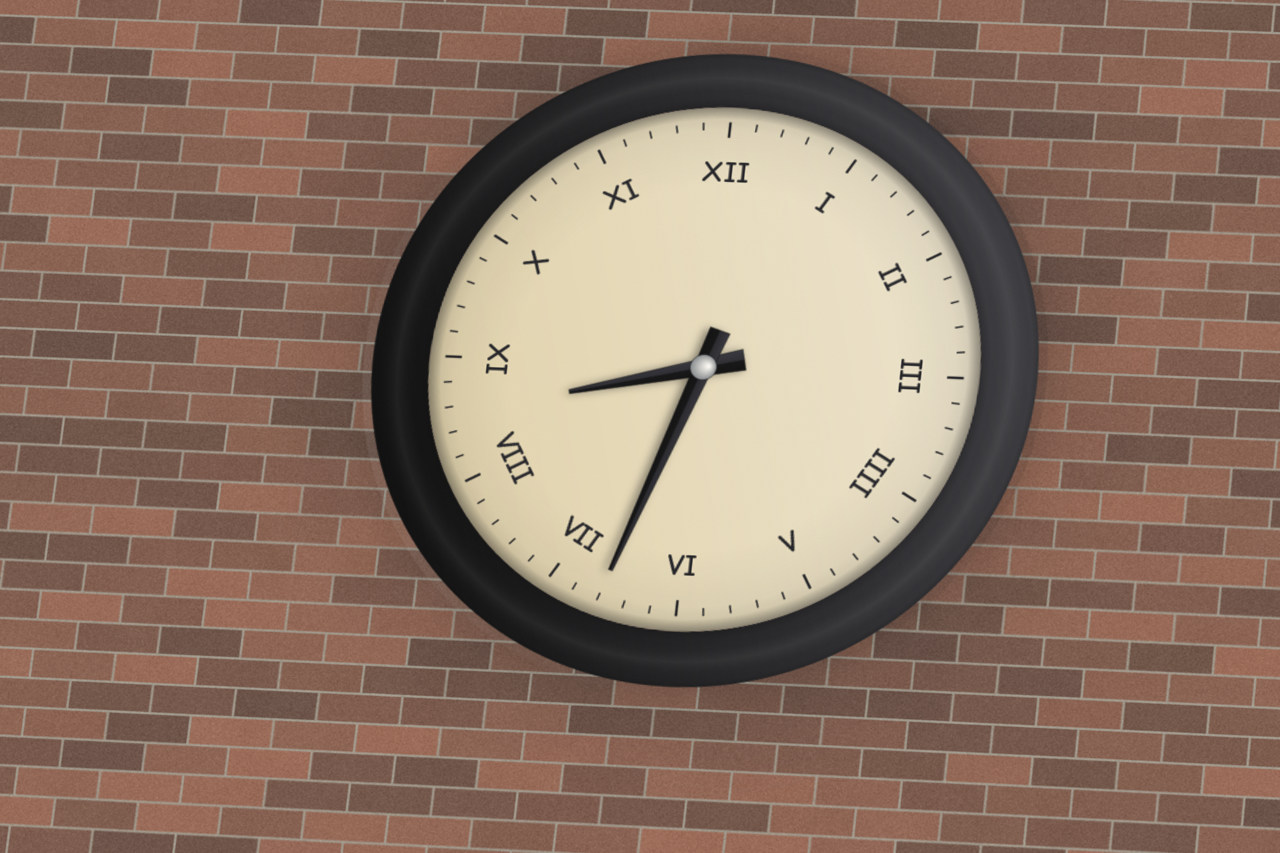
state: 8:33
